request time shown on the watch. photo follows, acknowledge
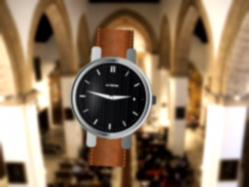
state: 2:47
